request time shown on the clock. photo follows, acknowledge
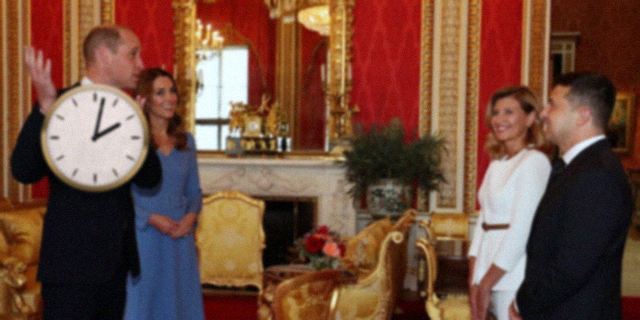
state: 2:02
